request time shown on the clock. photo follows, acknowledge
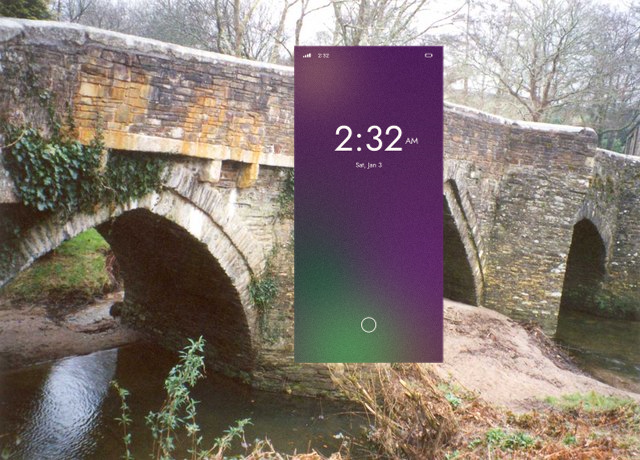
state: 2:32
